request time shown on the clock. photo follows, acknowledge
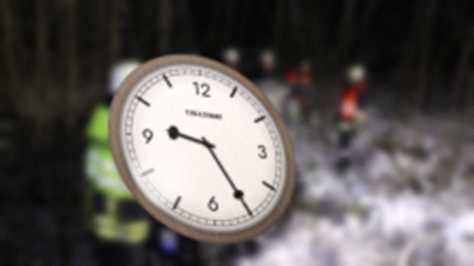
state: 9:25
